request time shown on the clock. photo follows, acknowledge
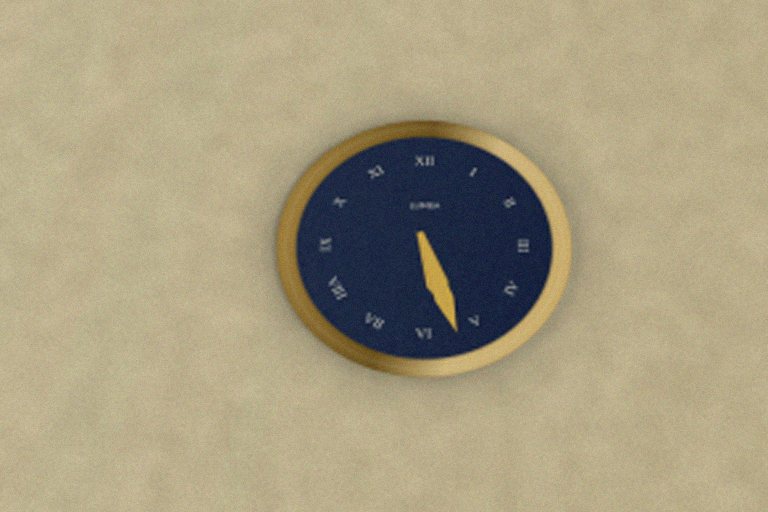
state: 5:27
